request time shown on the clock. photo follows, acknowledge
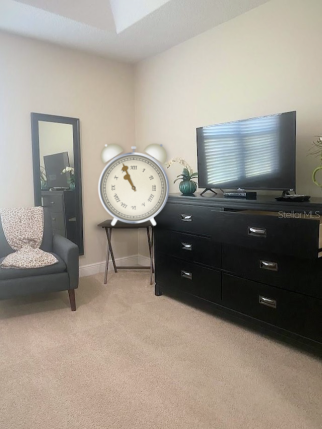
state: 10:56
